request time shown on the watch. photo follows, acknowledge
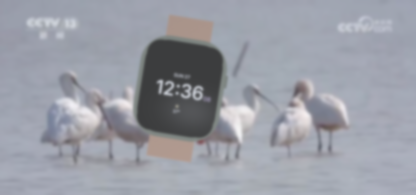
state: 12:36
